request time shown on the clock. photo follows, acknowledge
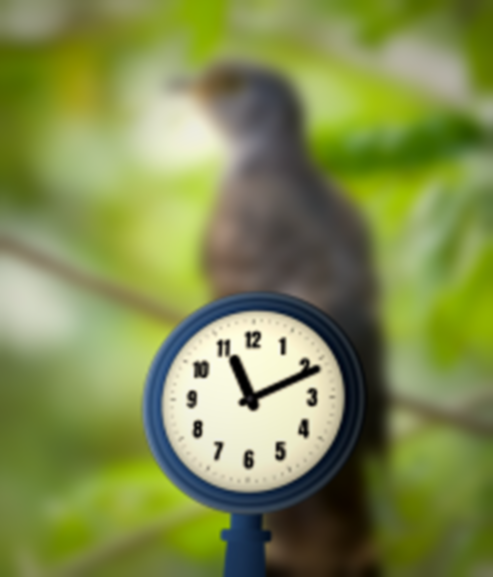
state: 11:11
